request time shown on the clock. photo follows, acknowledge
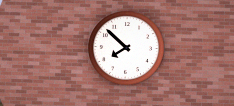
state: 7:52
